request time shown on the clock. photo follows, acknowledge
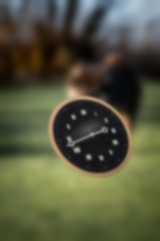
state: 2:43
